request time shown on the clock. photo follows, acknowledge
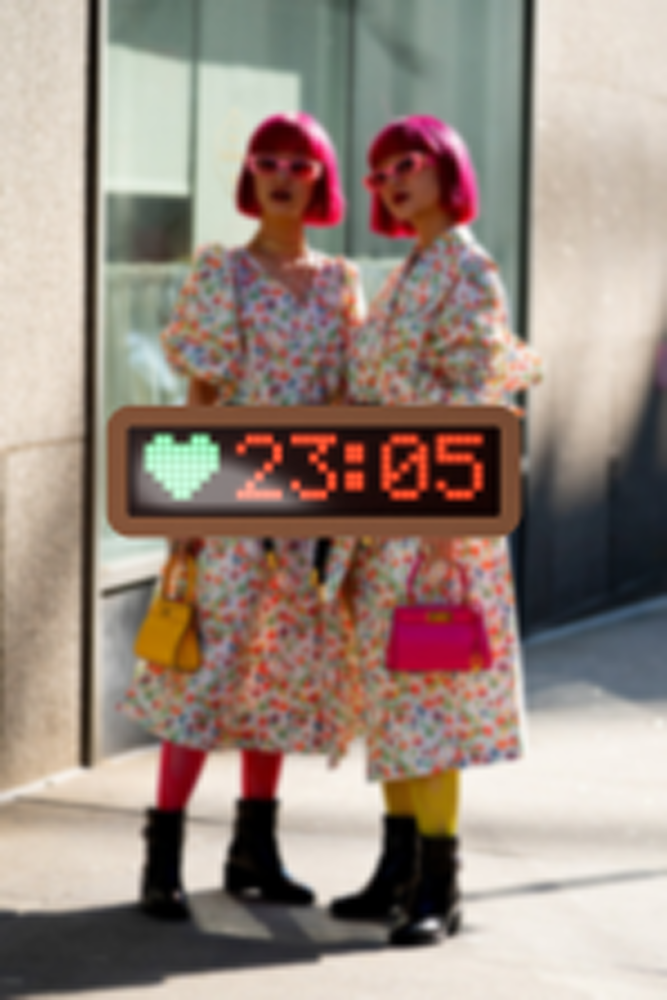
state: 23:05
